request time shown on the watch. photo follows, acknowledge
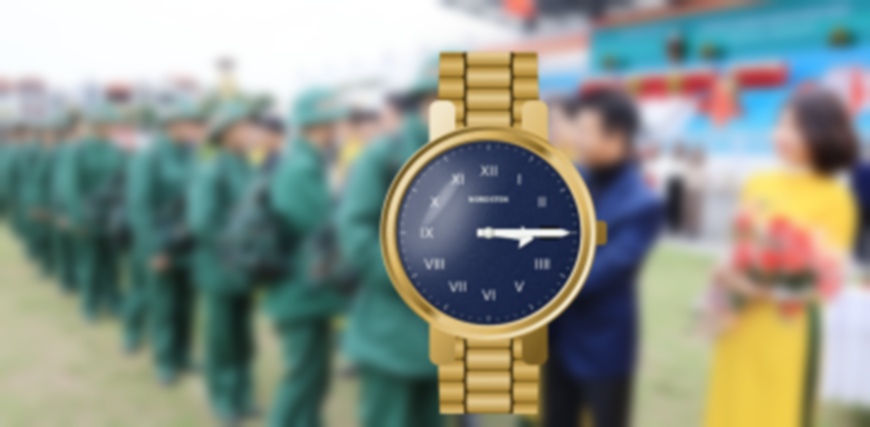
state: 3:15
